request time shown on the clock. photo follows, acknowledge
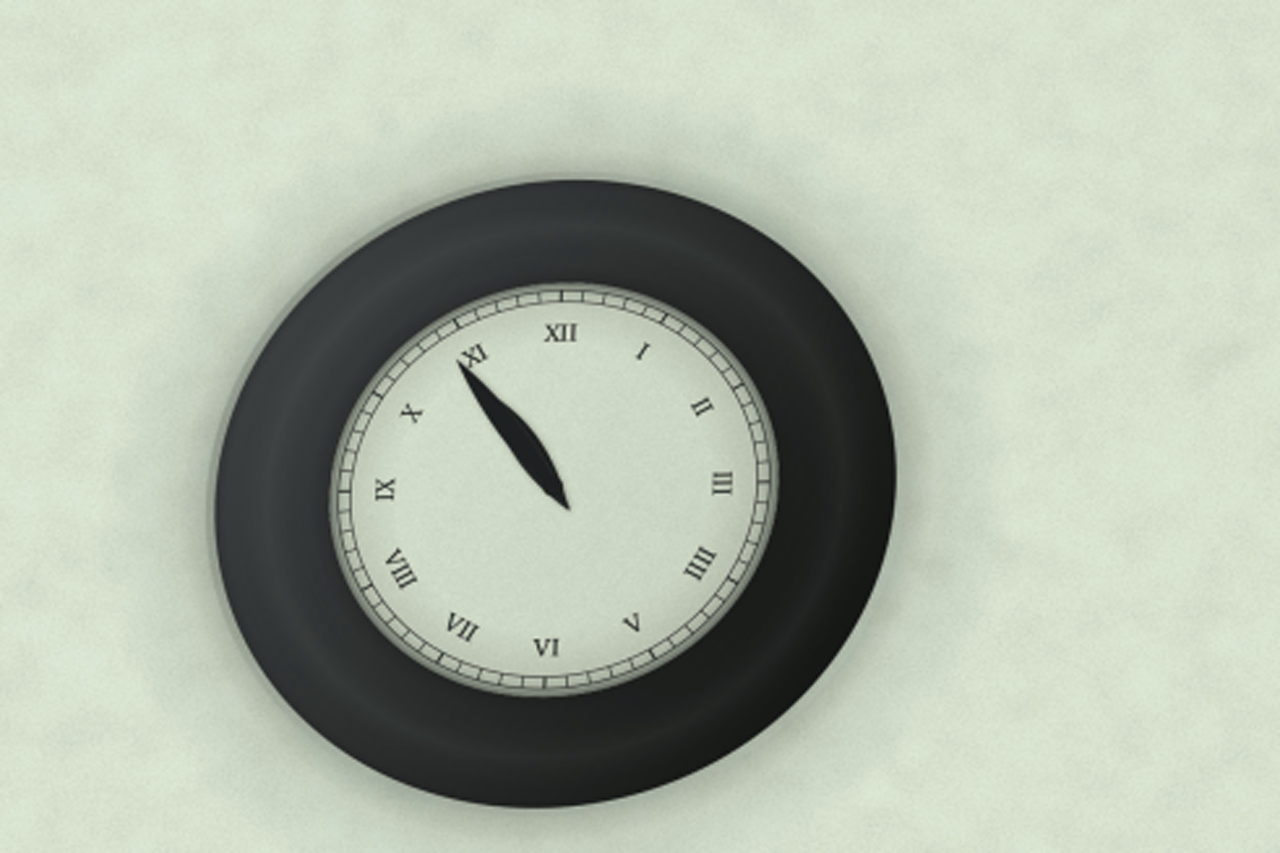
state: 10:54
